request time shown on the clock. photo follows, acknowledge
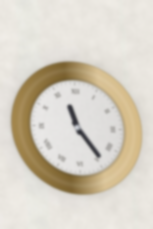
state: 11:24
